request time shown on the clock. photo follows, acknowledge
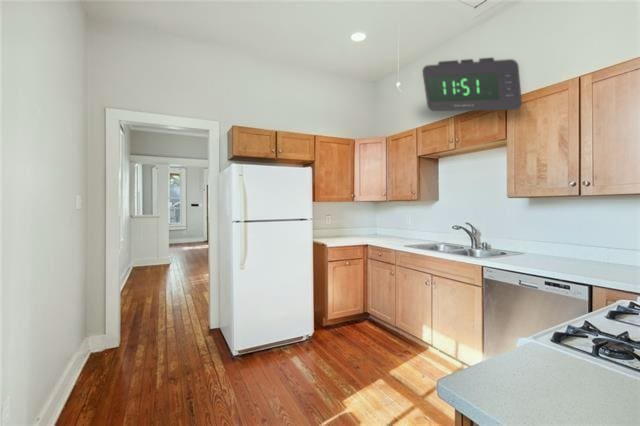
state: 11:51
